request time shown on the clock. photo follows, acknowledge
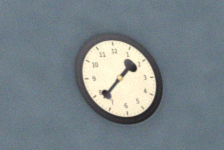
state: 1:38
